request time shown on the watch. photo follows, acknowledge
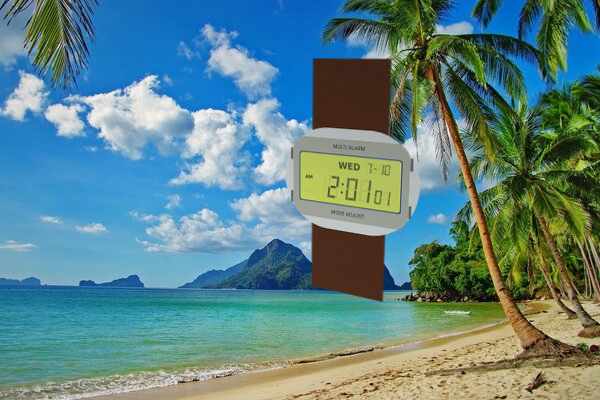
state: 2:01:01
